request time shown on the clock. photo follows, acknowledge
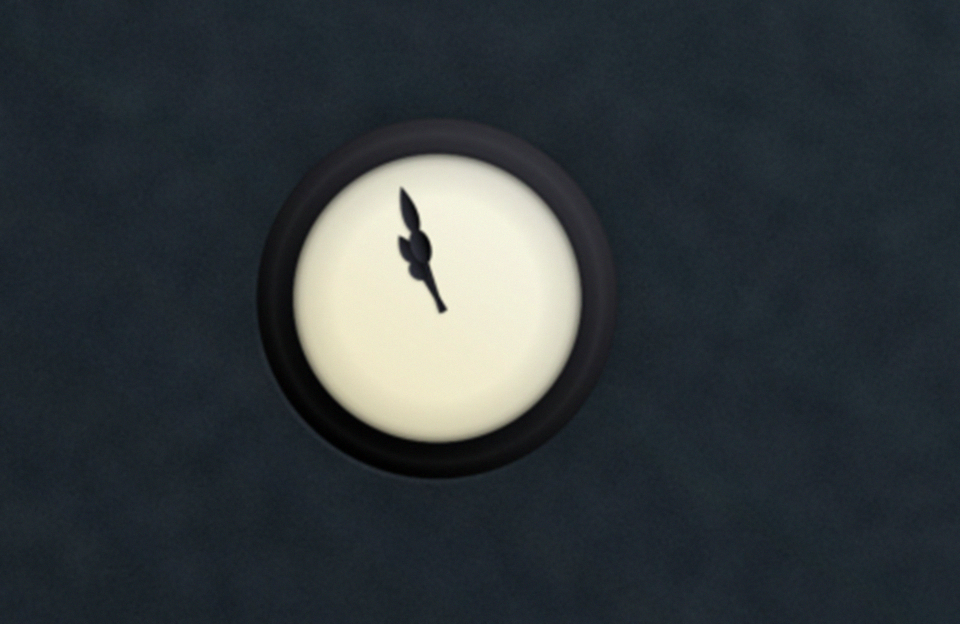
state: 10:57
